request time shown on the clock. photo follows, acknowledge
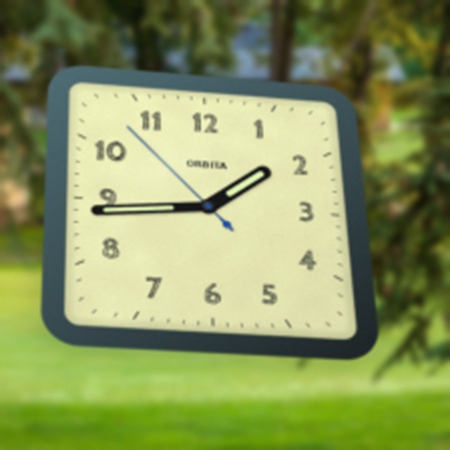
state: 1:43:53
